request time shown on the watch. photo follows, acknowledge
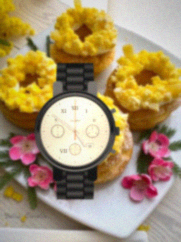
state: 4:51
